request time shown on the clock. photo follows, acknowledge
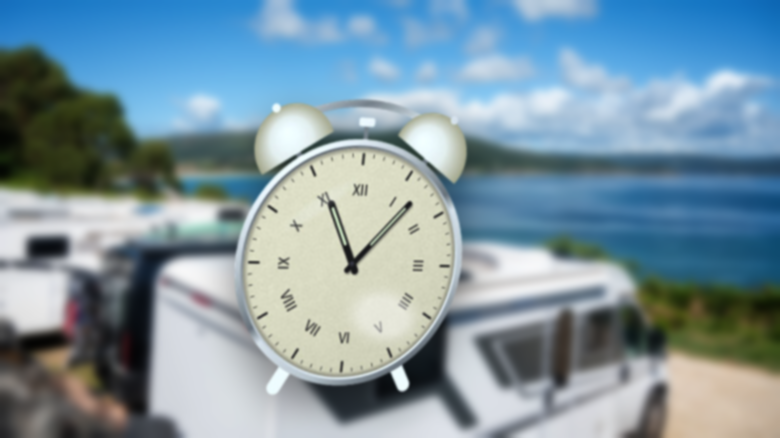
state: 11:07
